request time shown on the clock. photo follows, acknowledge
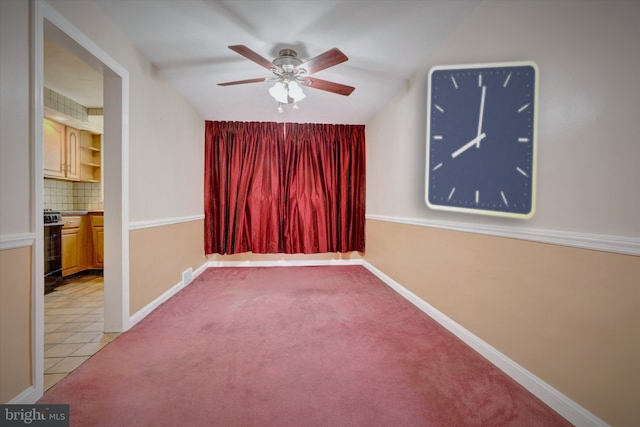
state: 8:01
